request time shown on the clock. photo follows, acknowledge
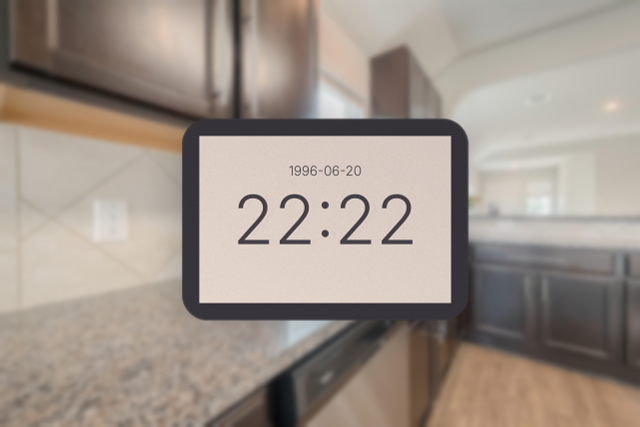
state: 22:22
